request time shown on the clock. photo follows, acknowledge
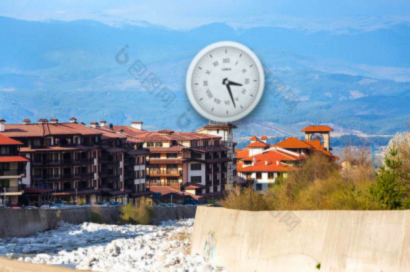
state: 3:27
